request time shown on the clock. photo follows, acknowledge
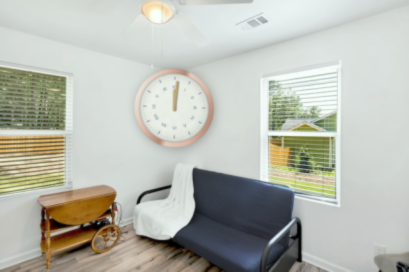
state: 12:01
